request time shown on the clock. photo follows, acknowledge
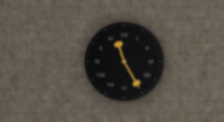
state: 11:25
